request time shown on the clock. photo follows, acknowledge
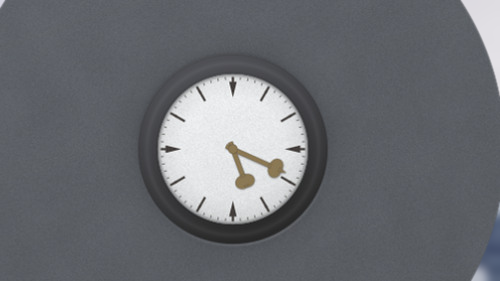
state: 5:19
